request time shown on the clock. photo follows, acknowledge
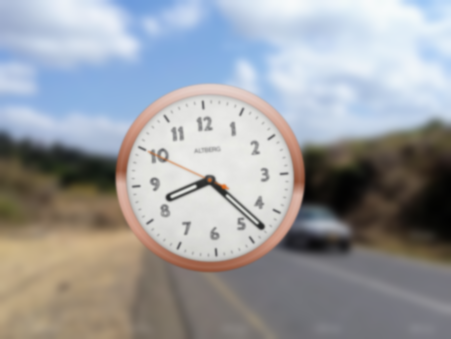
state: 8:22:50
